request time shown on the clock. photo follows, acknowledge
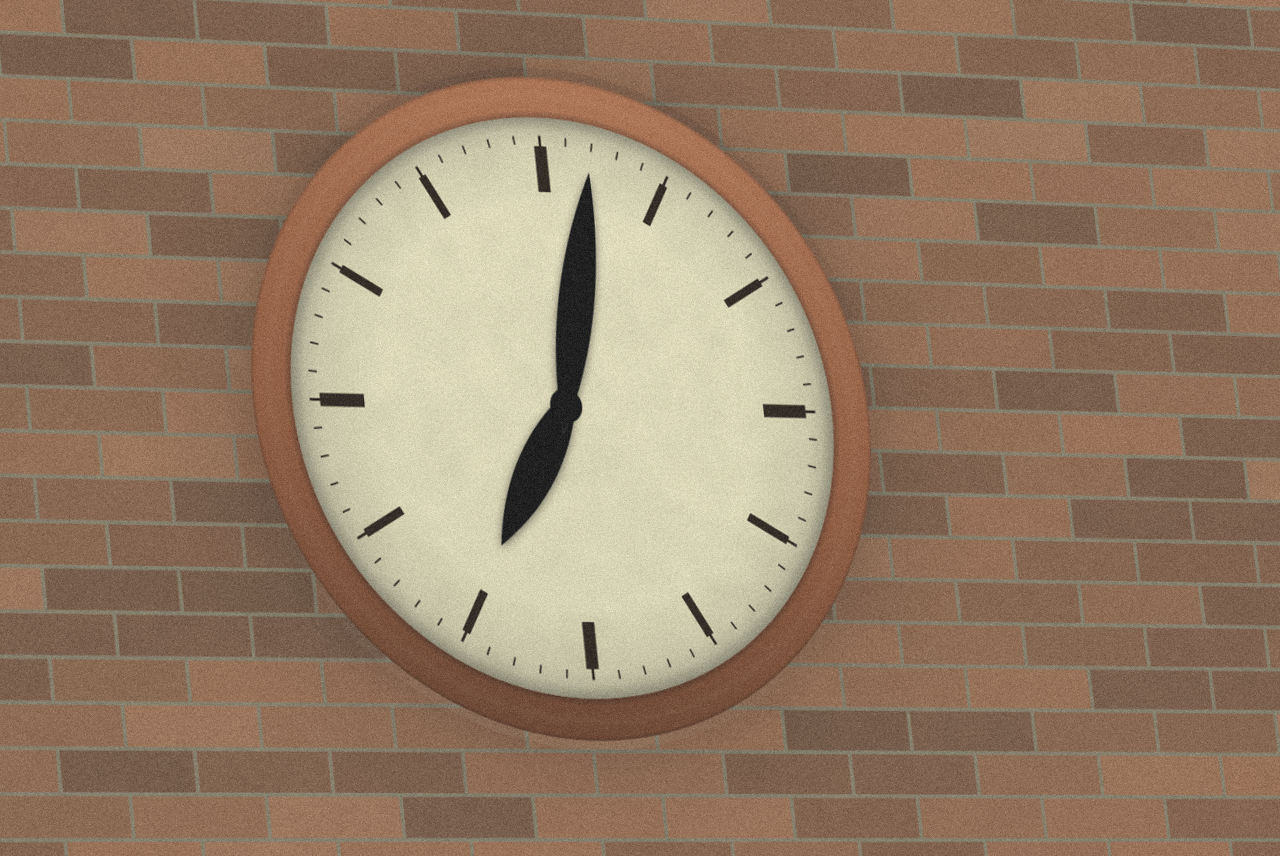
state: 7:02
